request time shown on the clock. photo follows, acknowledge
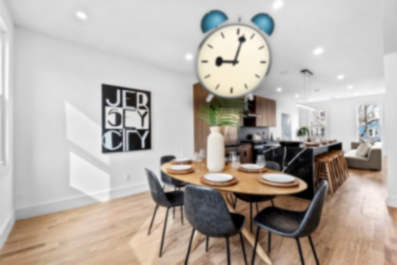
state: 9:02
